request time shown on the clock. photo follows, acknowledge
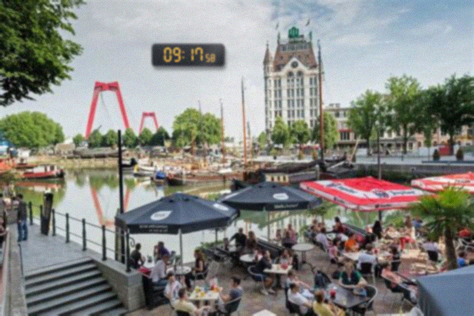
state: 9:17
